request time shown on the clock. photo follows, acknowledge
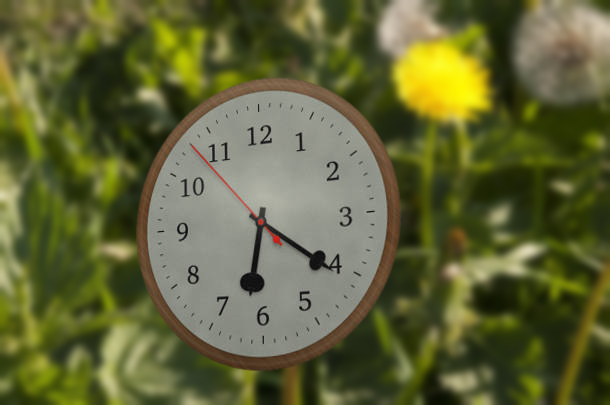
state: 6:20:53
